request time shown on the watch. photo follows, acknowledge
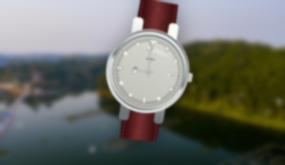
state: 8:59
